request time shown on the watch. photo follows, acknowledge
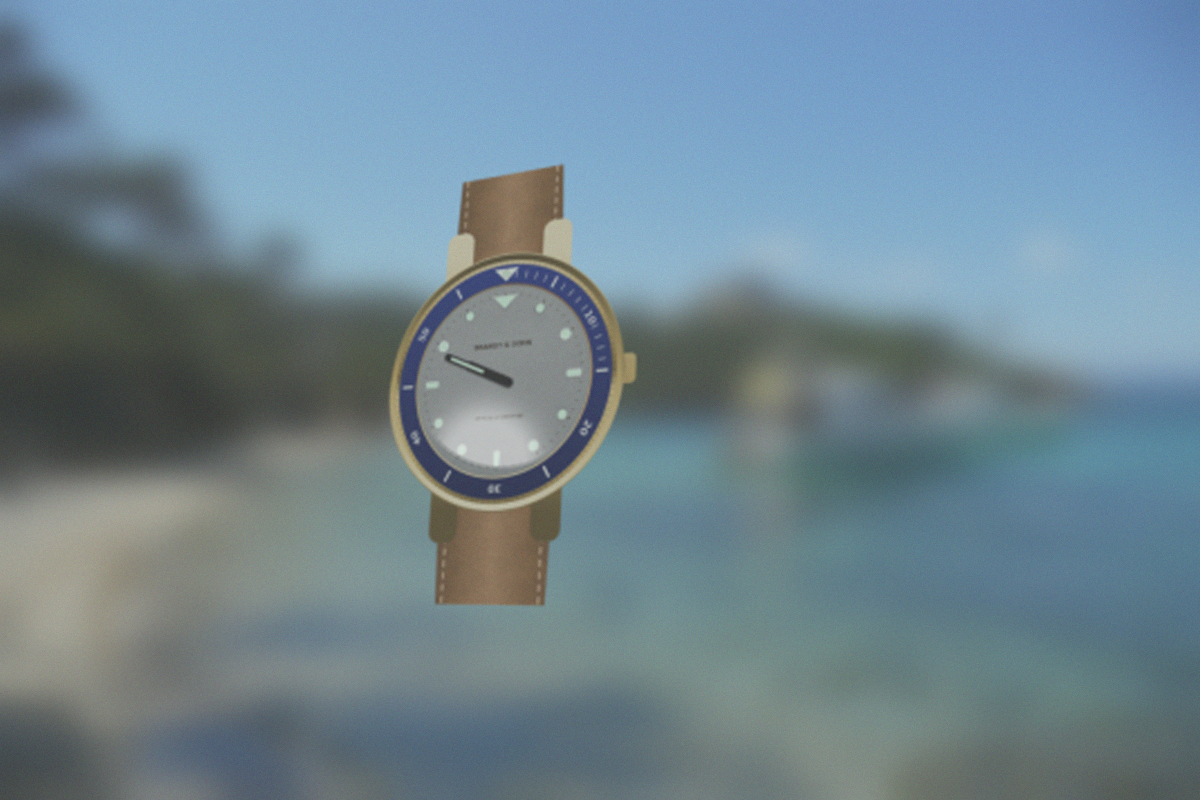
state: 9:49
